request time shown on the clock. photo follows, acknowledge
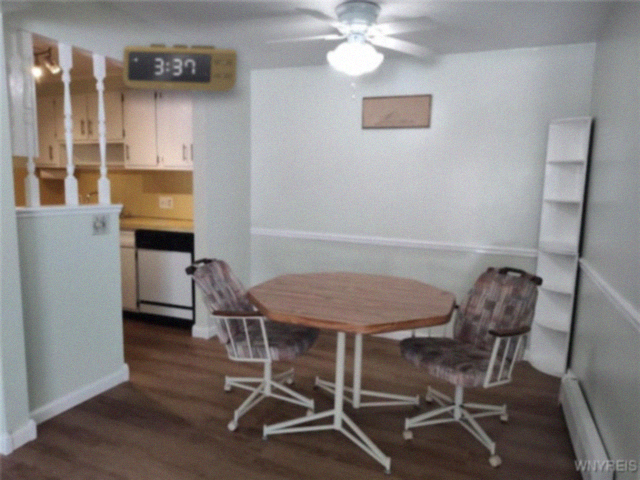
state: 3:37
